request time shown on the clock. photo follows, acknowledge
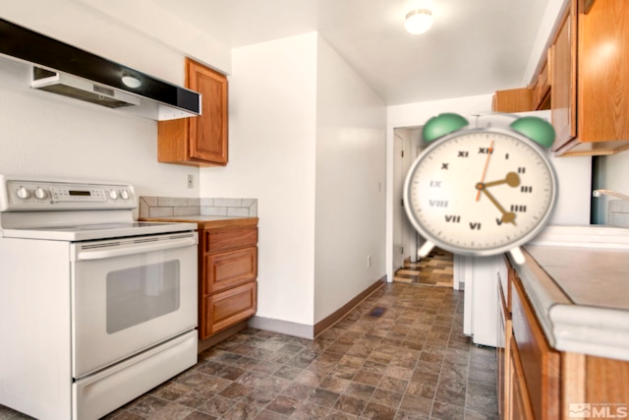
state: 2:23:01
